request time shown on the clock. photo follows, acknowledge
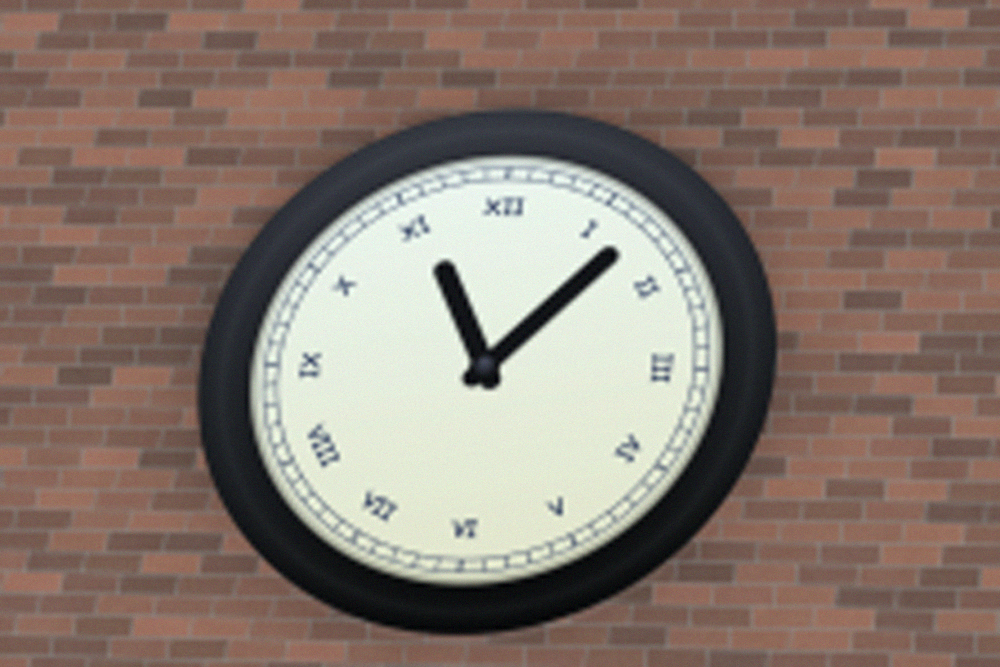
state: 11:07
